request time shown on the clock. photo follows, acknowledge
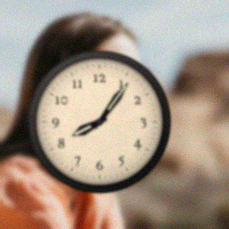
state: 8:06
